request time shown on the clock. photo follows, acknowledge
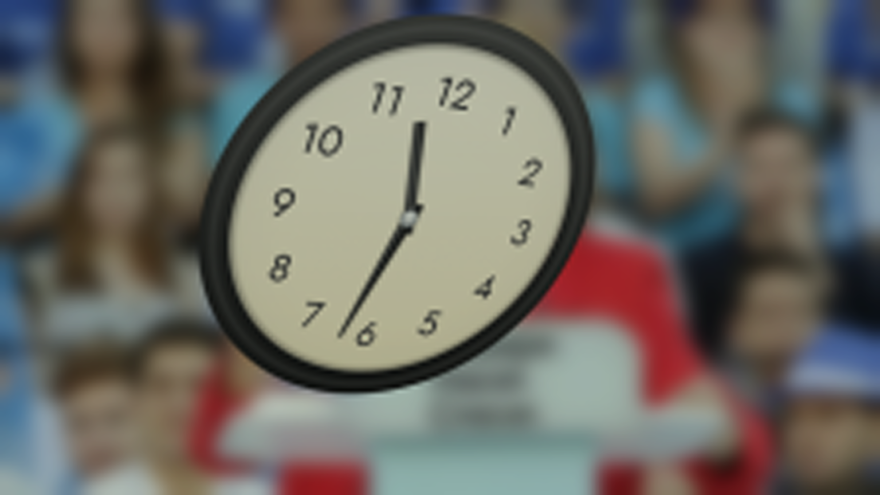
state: 11:32
